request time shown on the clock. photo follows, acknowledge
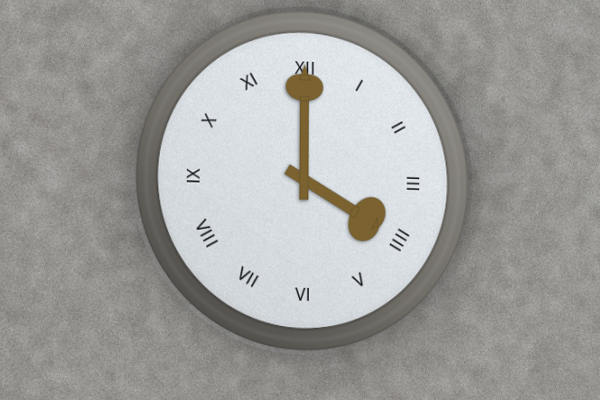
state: 4:00
